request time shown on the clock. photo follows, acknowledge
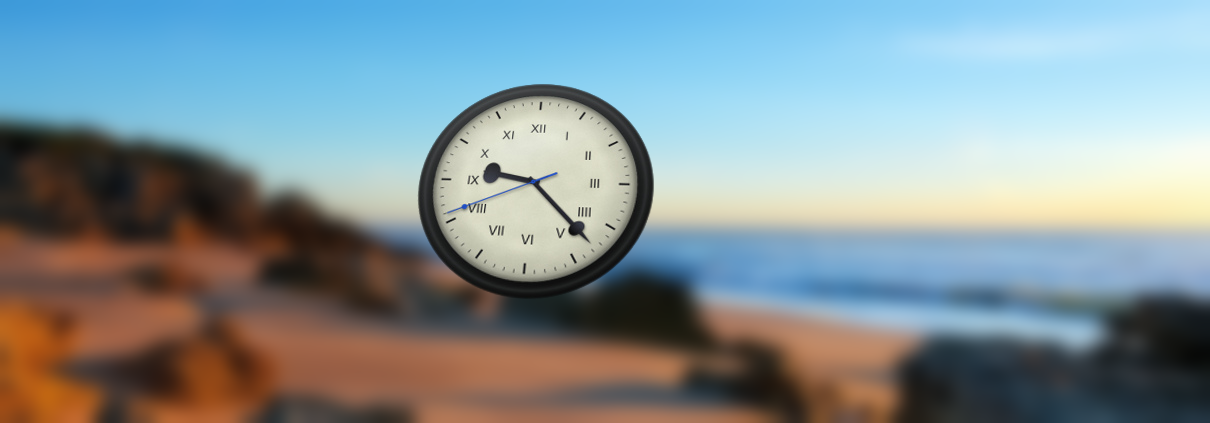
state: 9:22:41
